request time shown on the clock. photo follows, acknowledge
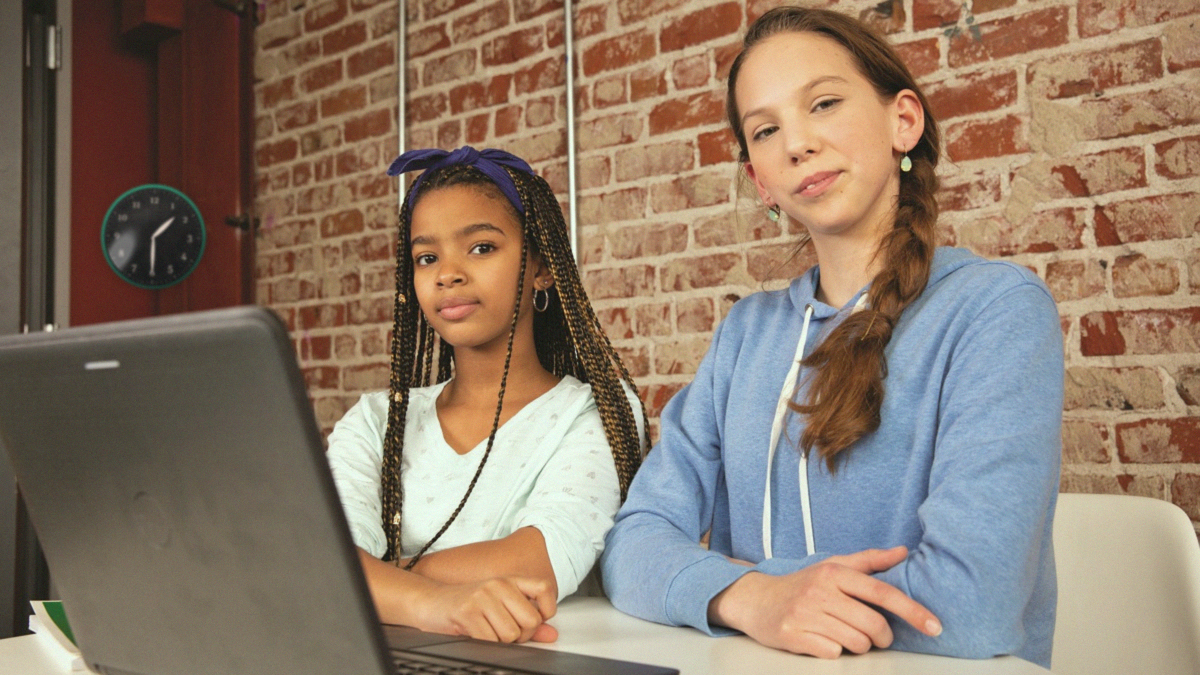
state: 1:30
